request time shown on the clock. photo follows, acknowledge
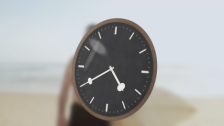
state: 4:40
